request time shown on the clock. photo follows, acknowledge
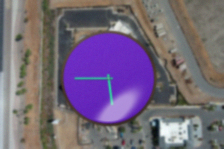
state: 5:45
